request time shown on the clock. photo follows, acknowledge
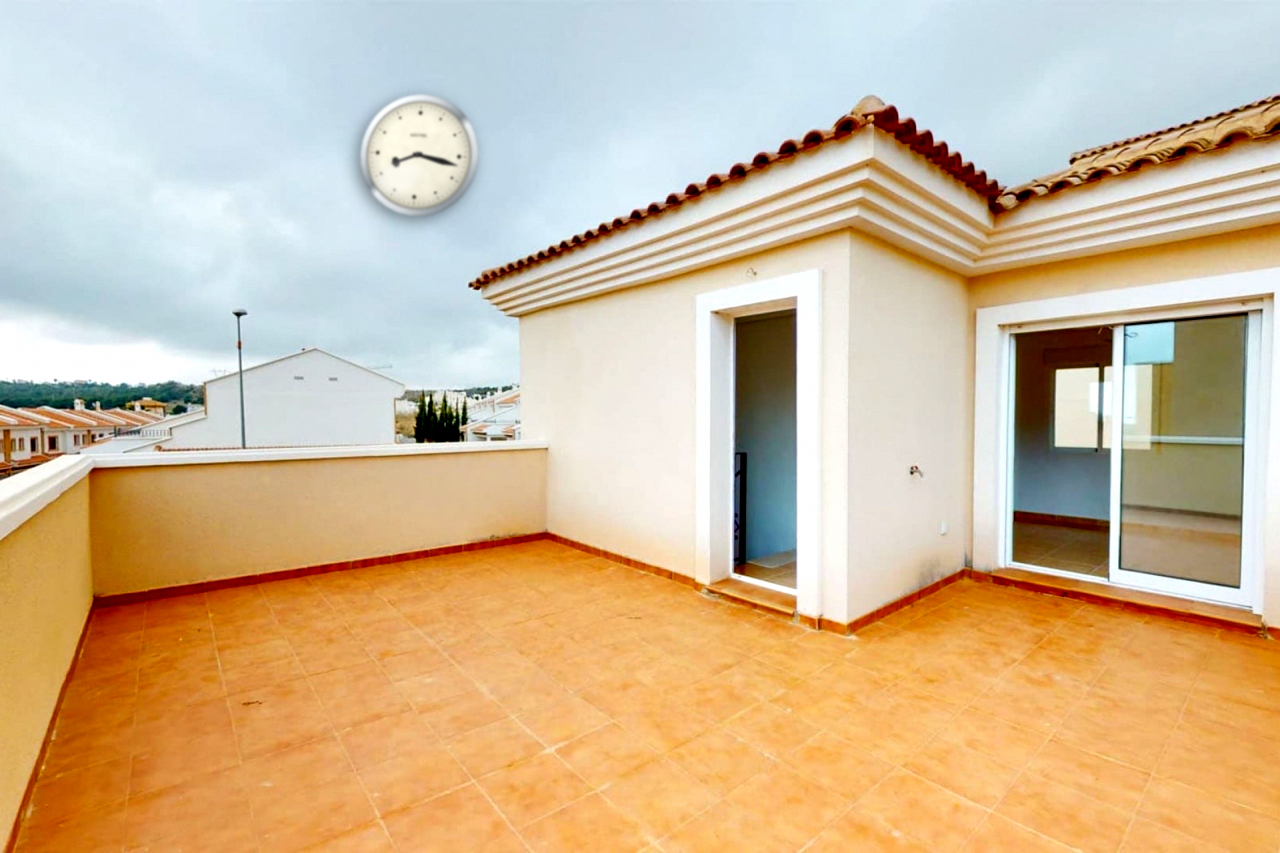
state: 8:17
